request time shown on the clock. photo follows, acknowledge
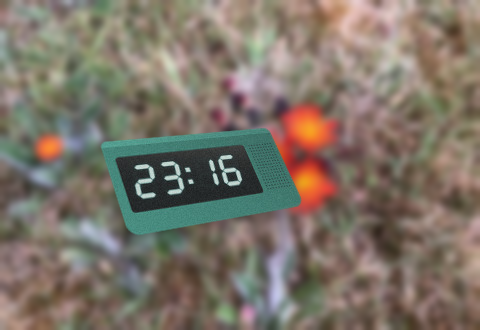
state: 23:16
